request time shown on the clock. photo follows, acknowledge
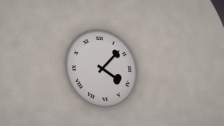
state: 4:08
